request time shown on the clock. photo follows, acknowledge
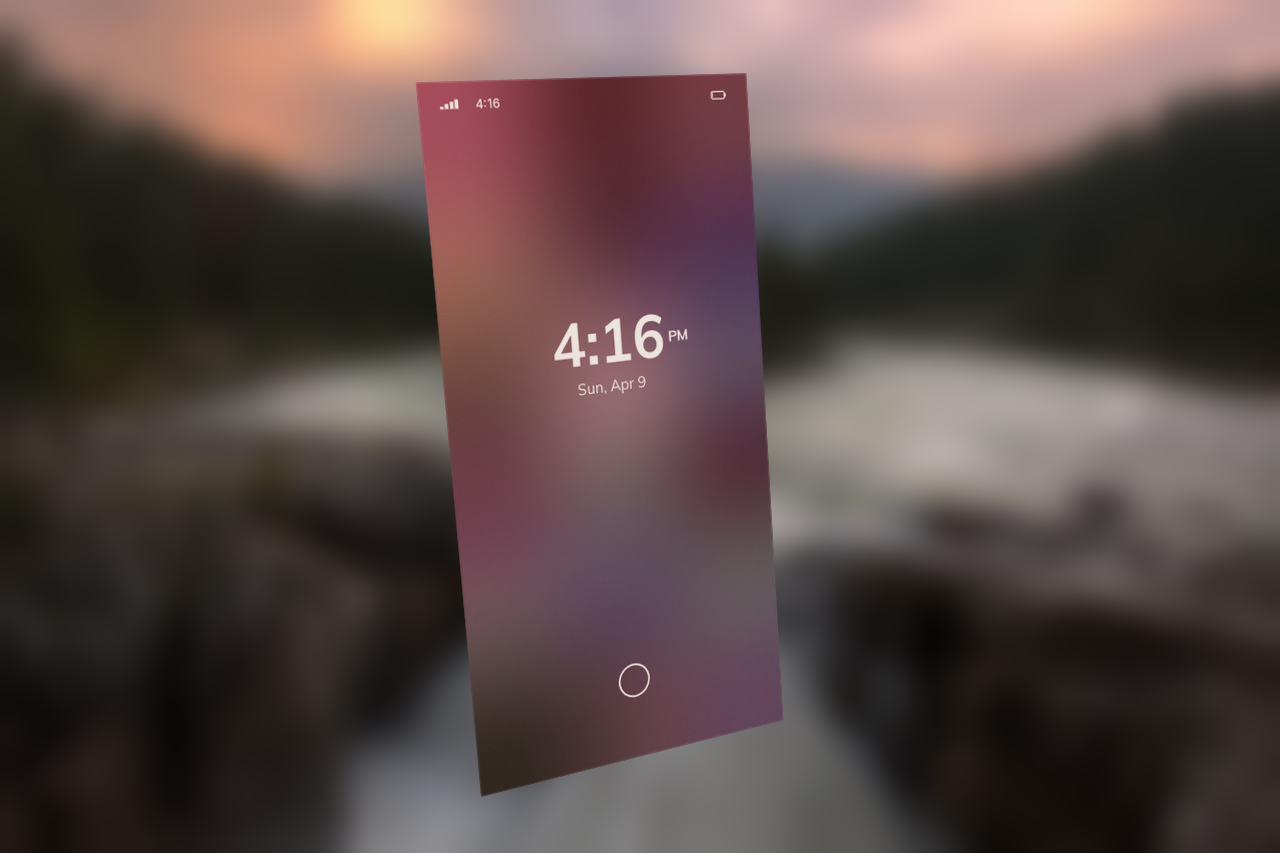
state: 4:16
